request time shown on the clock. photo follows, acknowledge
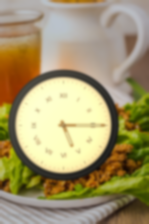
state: 5:15
